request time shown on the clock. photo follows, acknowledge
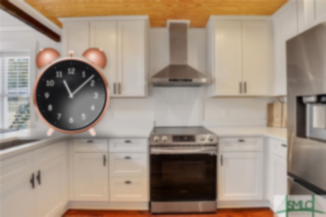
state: 11:08
